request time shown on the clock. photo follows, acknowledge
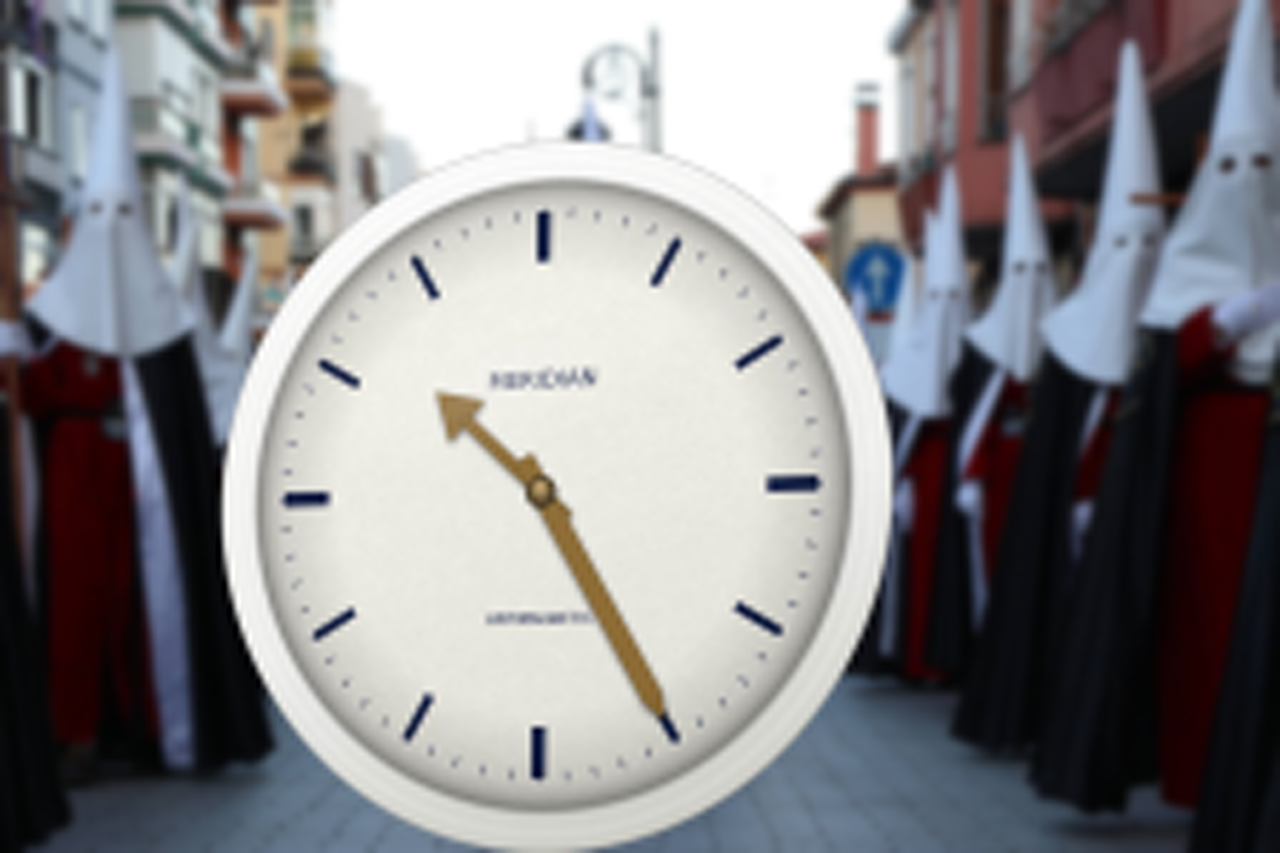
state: 10:25
